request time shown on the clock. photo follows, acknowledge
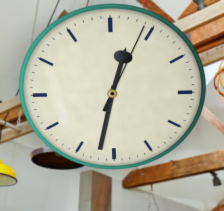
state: 12:32:04
